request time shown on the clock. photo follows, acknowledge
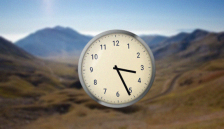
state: 3:26
